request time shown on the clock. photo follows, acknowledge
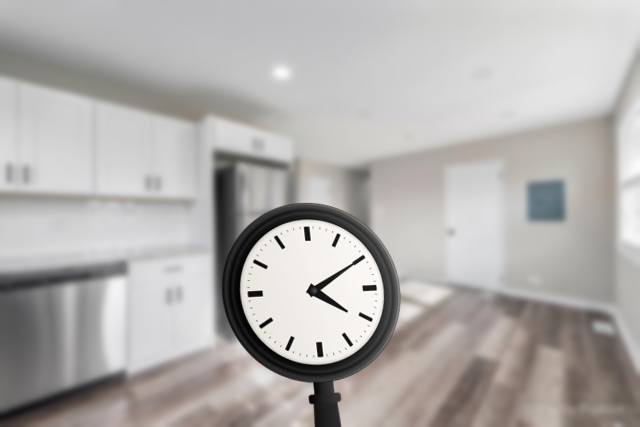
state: 4:10
